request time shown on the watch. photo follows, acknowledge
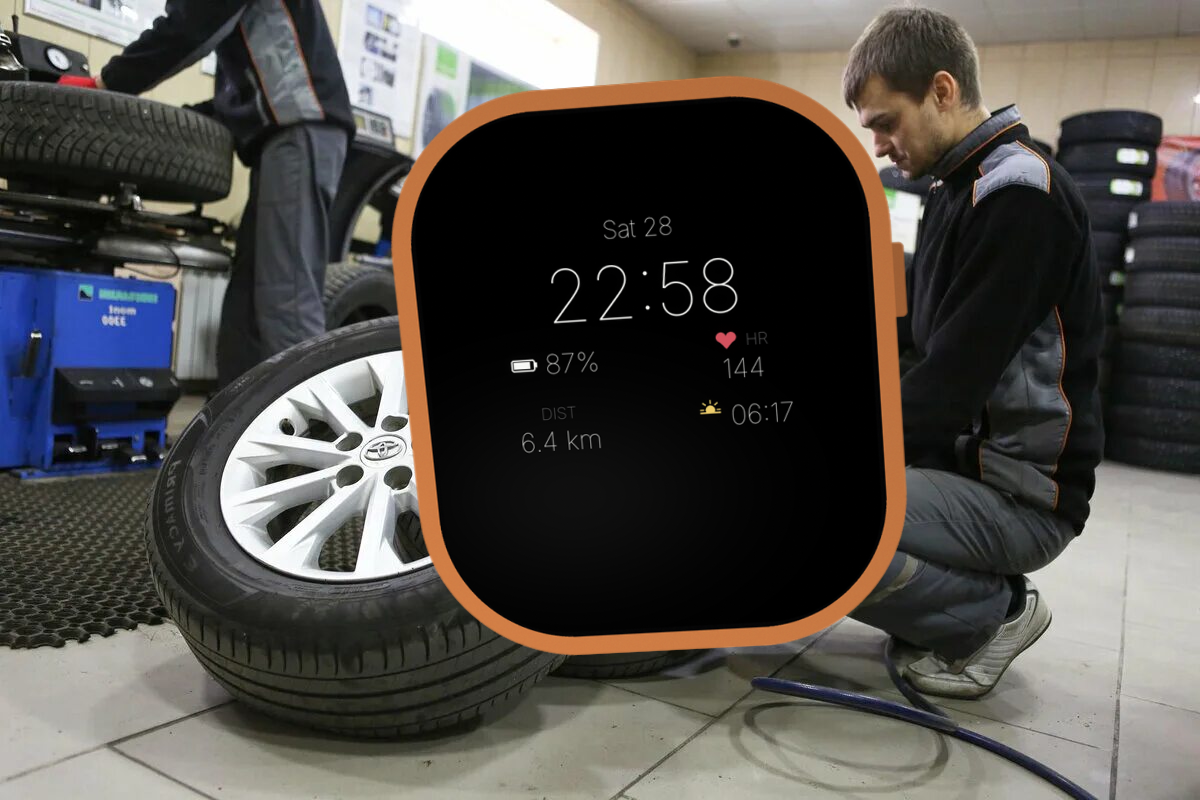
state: 22:58
